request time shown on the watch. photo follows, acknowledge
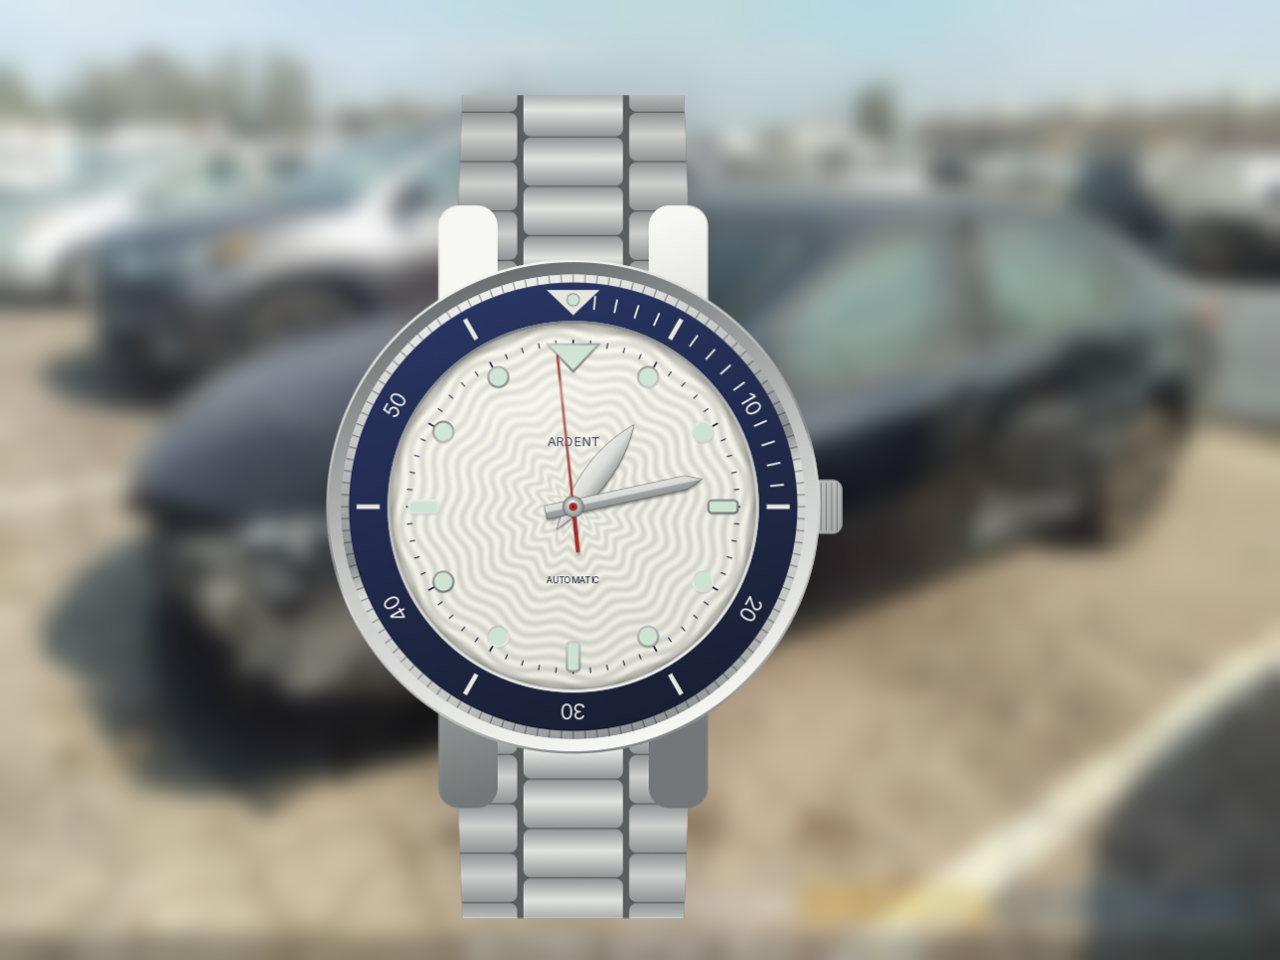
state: 1:12:59
